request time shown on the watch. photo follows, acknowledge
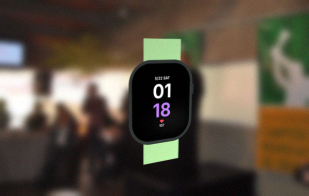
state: 1:18
